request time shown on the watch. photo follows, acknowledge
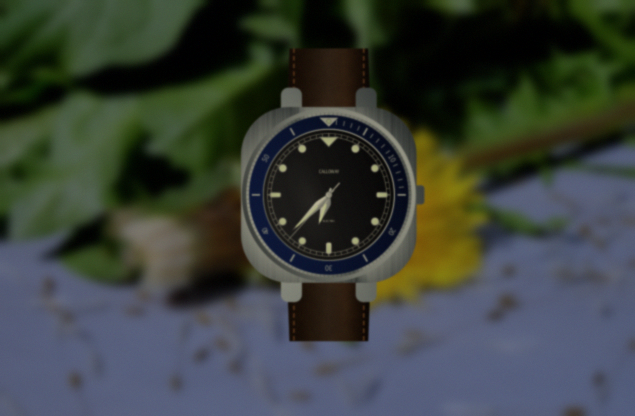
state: 6:37:37
